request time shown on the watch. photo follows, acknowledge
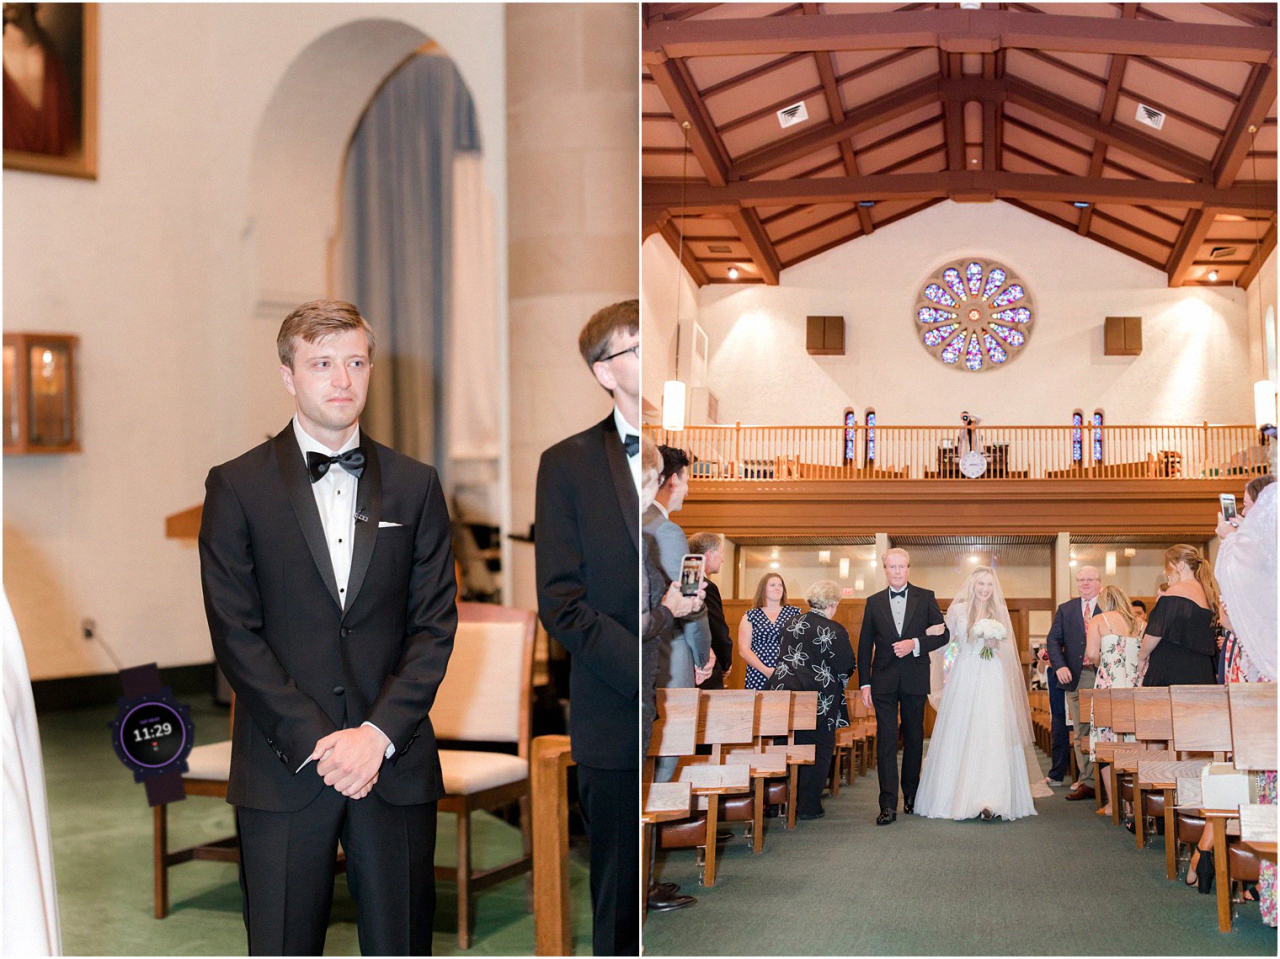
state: 11:29
